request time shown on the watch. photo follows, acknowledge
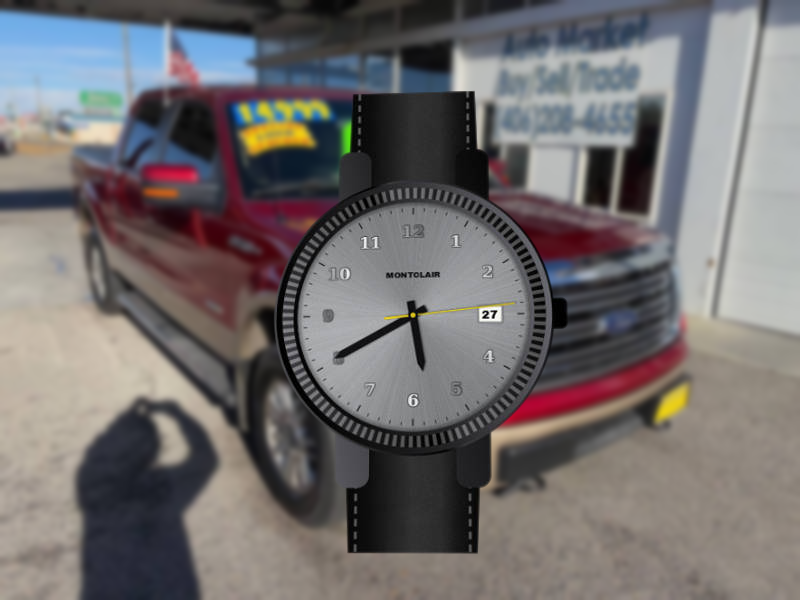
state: 5:40:14
